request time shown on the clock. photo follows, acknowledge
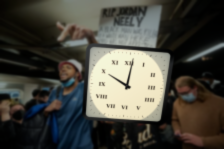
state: 10:01
